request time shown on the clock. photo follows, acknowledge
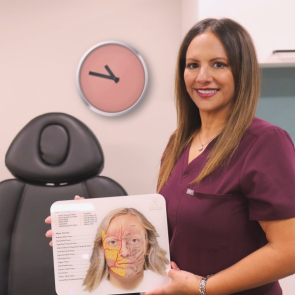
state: 10:47
